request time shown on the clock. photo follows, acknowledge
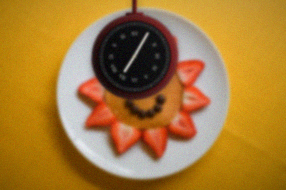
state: 7:05
